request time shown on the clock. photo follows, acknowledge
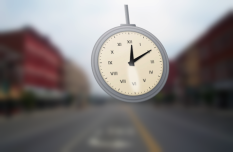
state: 12:10
